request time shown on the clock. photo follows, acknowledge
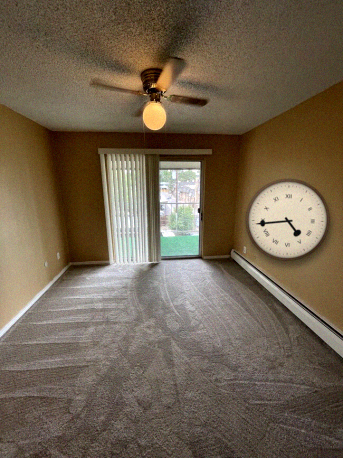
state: 4:44
